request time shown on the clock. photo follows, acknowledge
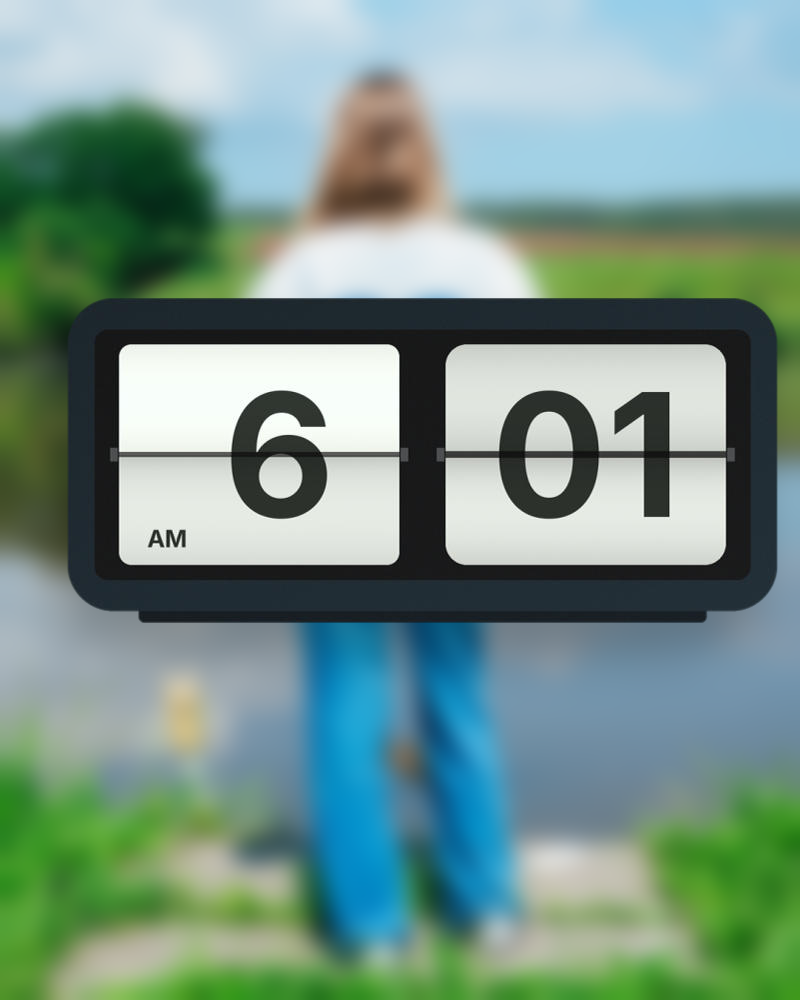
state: 6:01
